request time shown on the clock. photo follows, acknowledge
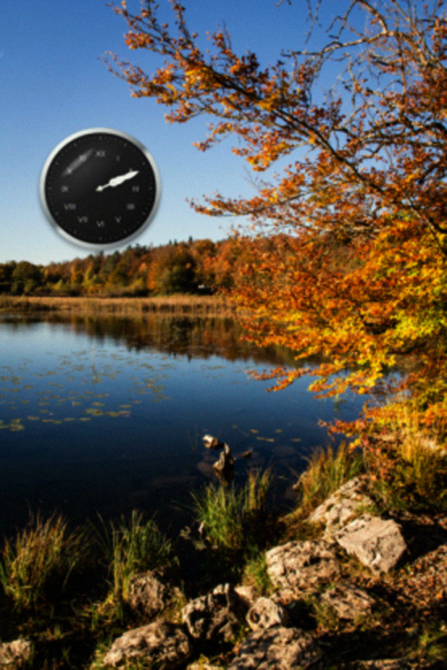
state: 2:11
